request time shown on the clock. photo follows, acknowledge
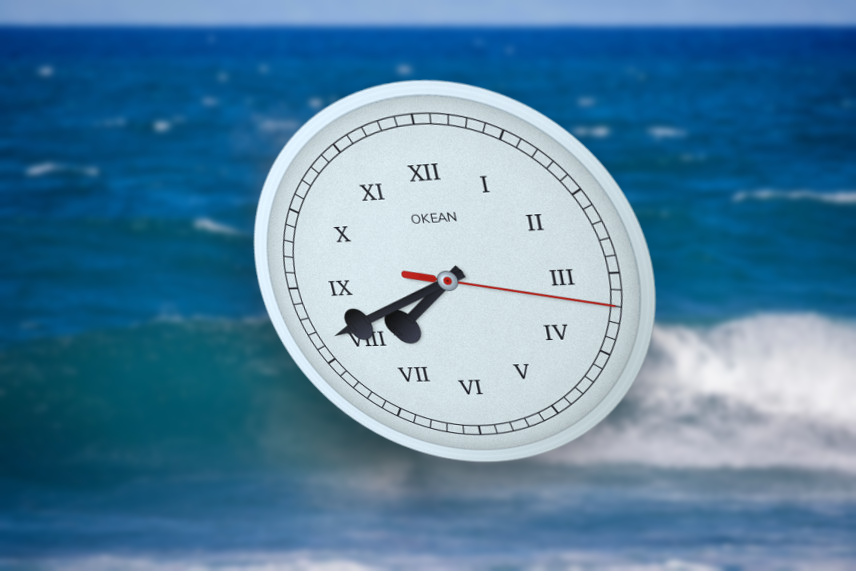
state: 7:41:17
